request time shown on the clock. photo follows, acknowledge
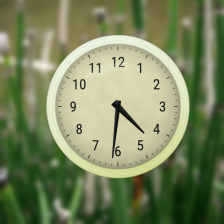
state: 4:31
